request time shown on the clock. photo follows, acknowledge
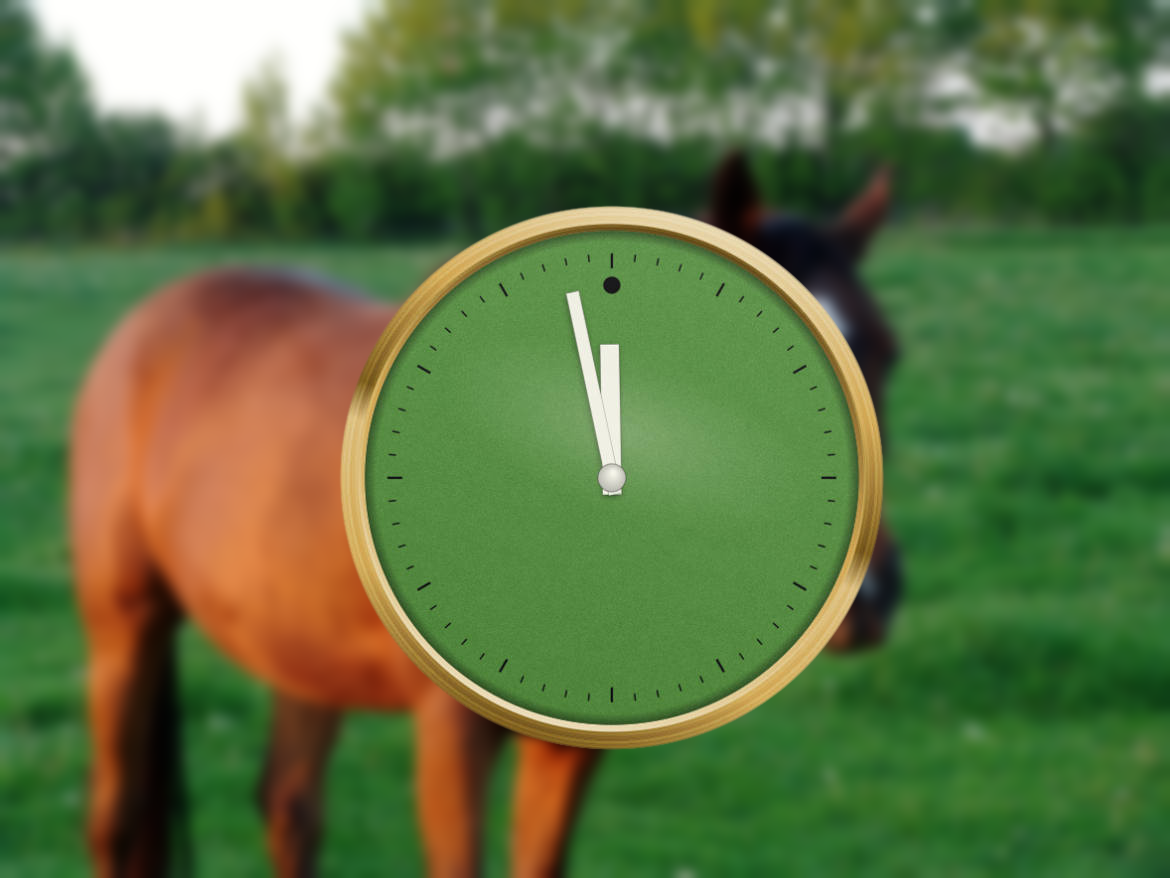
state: 11:58
